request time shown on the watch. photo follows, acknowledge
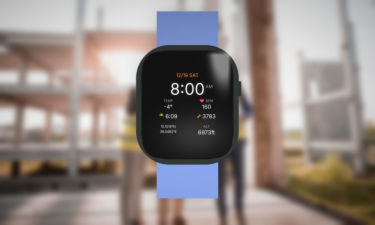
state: 8:00
